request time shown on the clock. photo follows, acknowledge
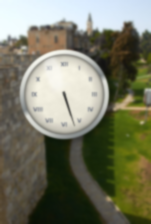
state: 5:27
